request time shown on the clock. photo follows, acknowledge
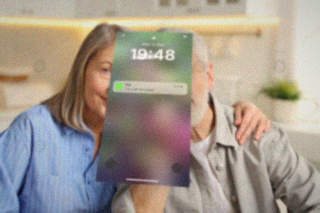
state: 19:48
